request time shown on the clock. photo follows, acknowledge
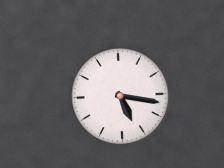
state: 5:17
